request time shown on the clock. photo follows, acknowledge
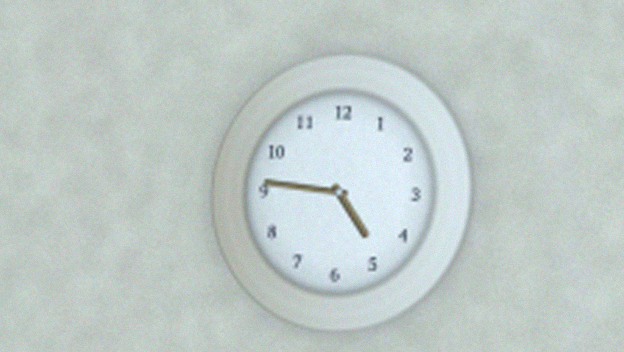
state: 4:46
